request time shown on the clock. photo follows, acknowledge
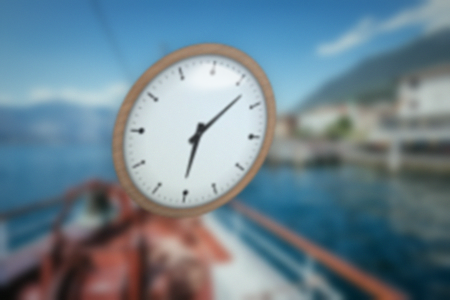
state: 6:07
